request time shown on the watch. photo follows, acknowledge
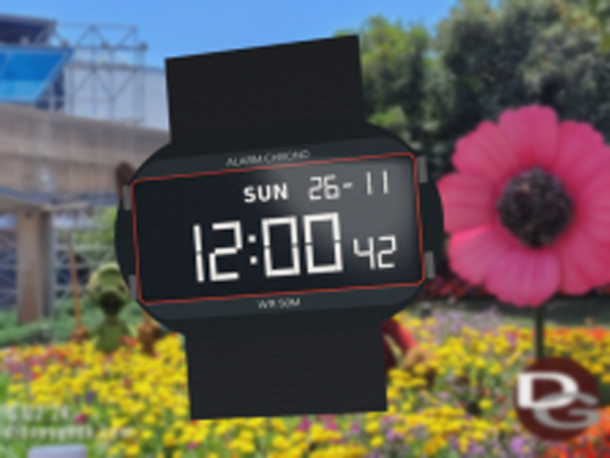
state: 12:00:42
